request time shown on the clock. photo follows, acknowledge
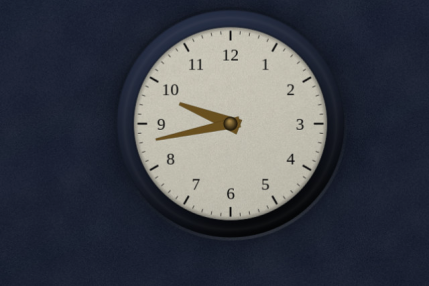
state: 9:43
